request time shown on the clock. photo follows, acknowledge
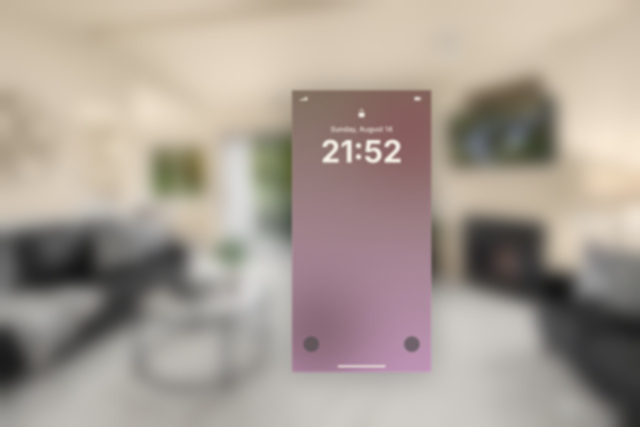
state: 21:52
